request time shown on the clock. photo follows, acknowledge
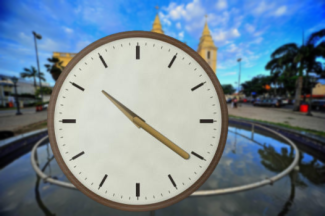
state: 10:21
